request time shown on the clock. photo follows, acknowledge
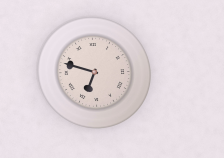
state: 6:48
